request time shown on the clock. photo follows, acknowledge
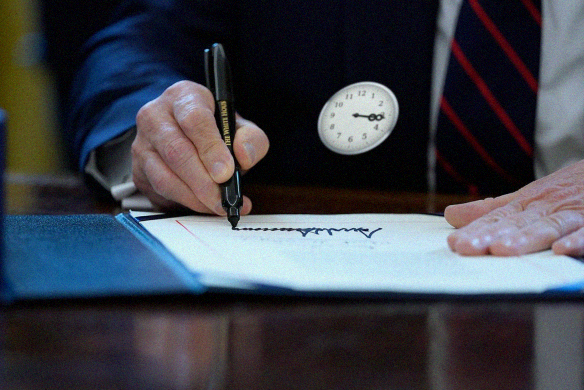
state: 3:16
